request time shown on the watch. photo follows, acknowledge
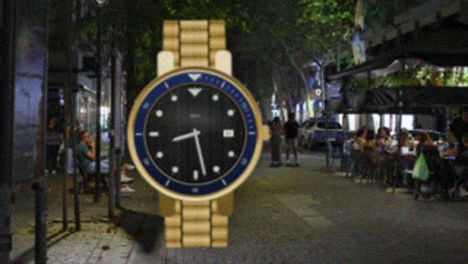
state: 8:28
